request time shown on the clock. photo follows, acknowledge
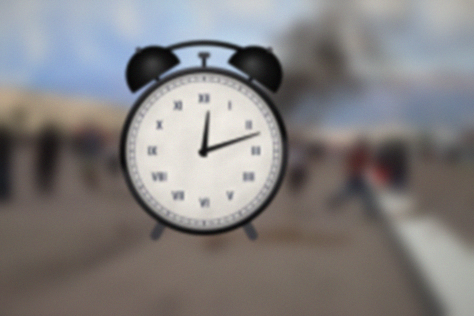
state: 12:12
